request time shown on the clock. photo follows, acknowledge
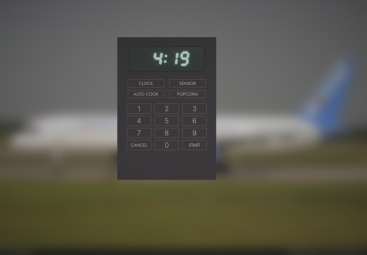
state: 4:19
